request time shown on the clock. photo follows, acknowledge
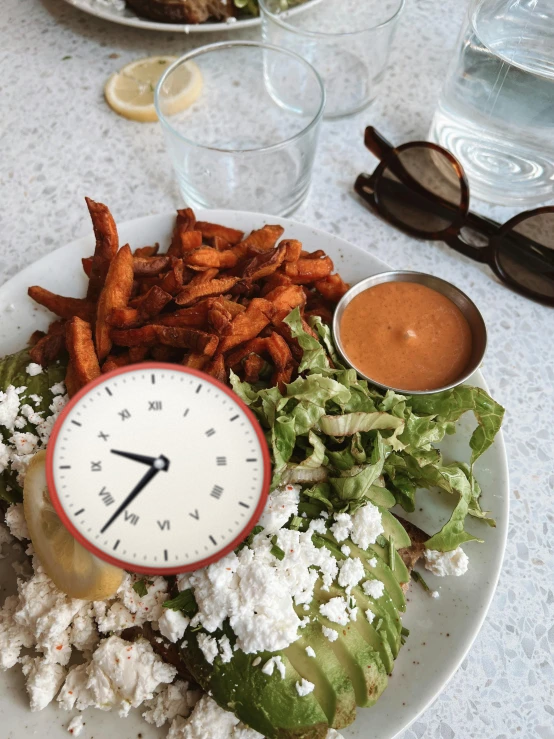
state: 9:37
